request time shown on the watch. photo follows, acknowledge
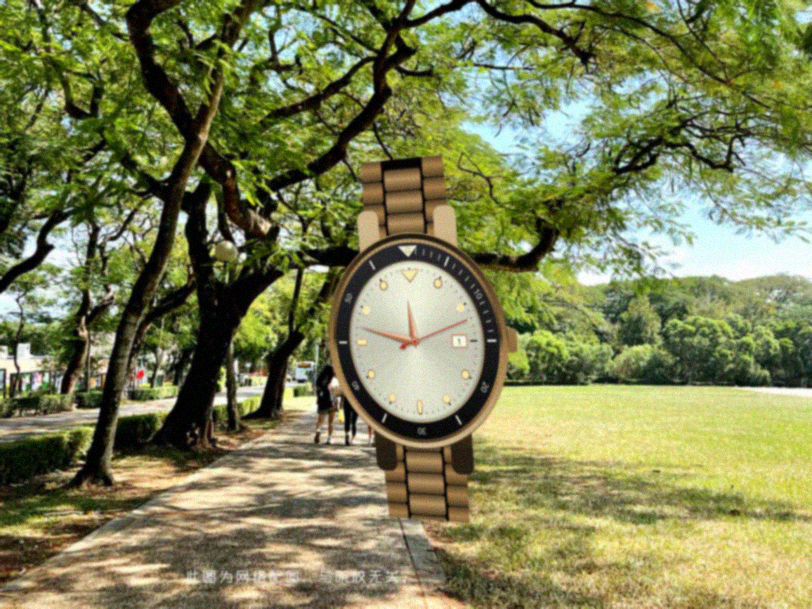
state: 11:47:12
